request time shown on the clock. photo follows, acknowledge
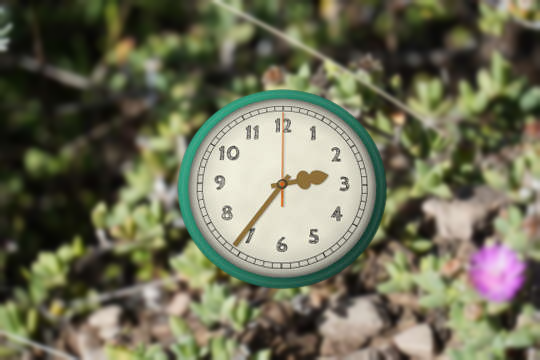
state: 2:36:00
